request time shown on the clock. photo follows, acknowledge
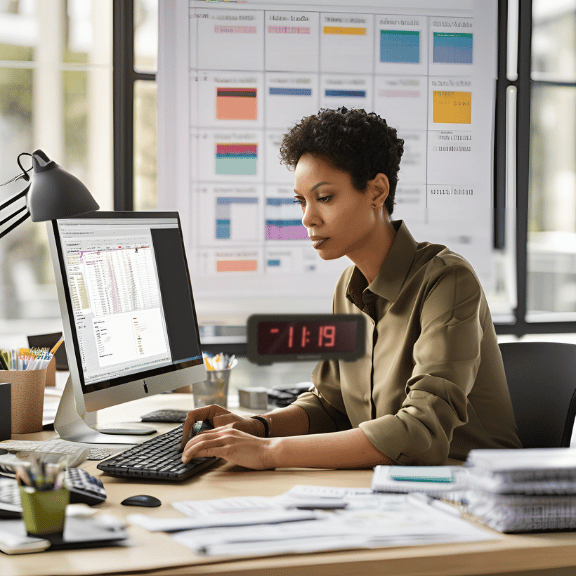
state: 11:19
